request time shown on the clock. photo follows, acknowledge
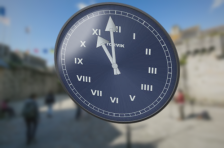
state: 10:59
